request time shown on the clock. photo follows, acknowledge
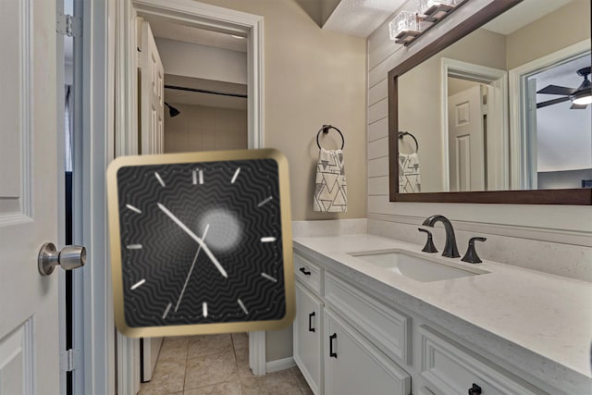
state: 4:52:34
